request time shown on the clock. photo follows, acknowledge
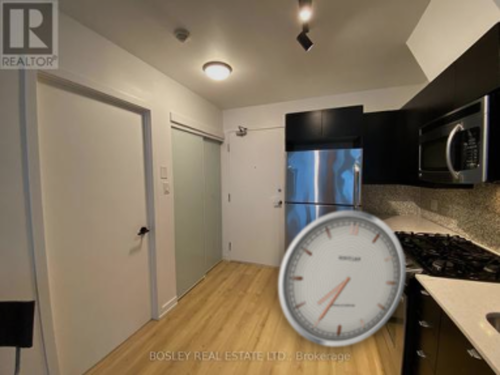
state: 7:35
